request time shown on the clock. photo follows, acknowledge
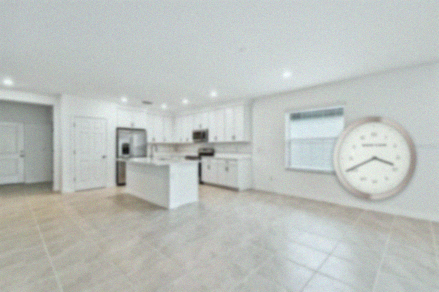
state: 3:41
